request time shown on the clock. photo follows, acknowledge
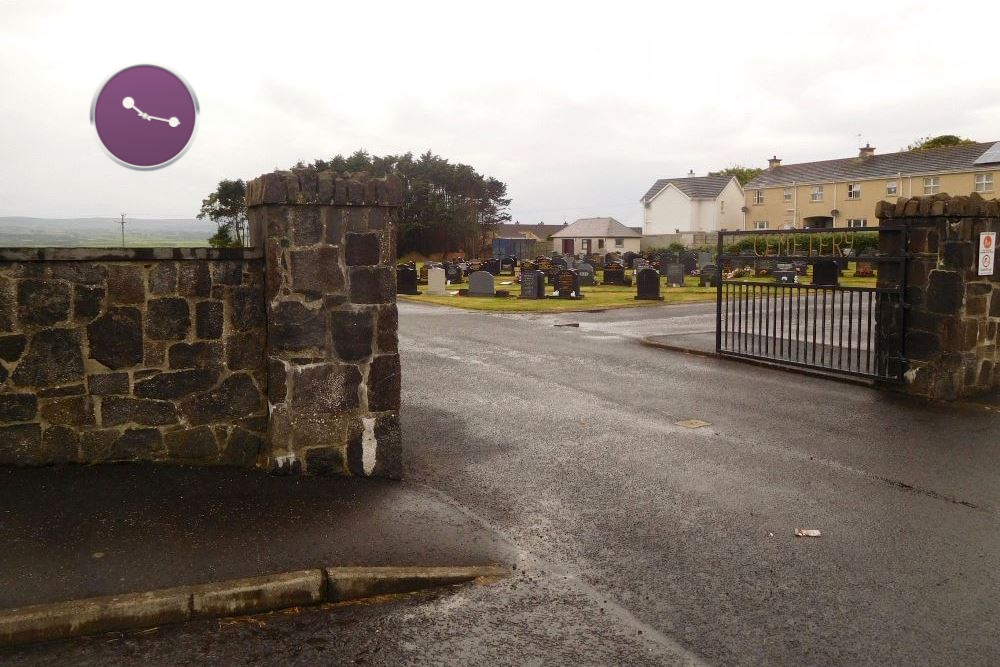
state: 10:17
